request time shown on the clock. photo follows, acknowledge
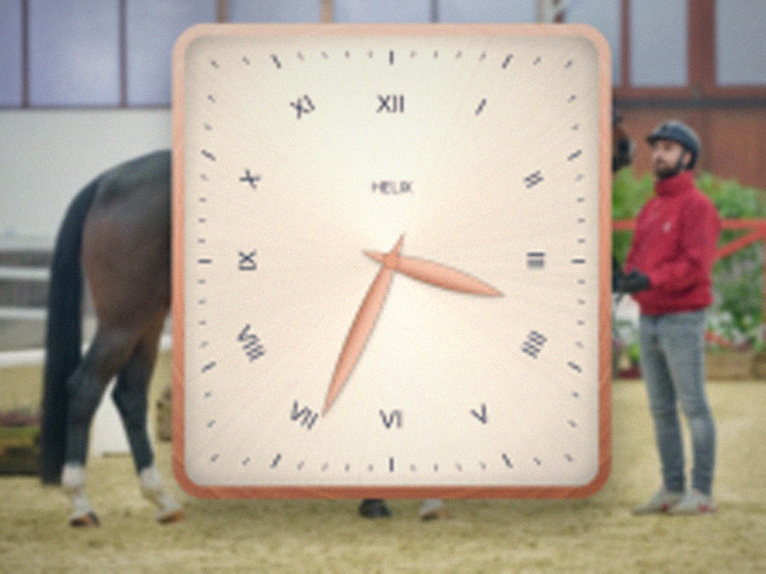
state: 3:34
